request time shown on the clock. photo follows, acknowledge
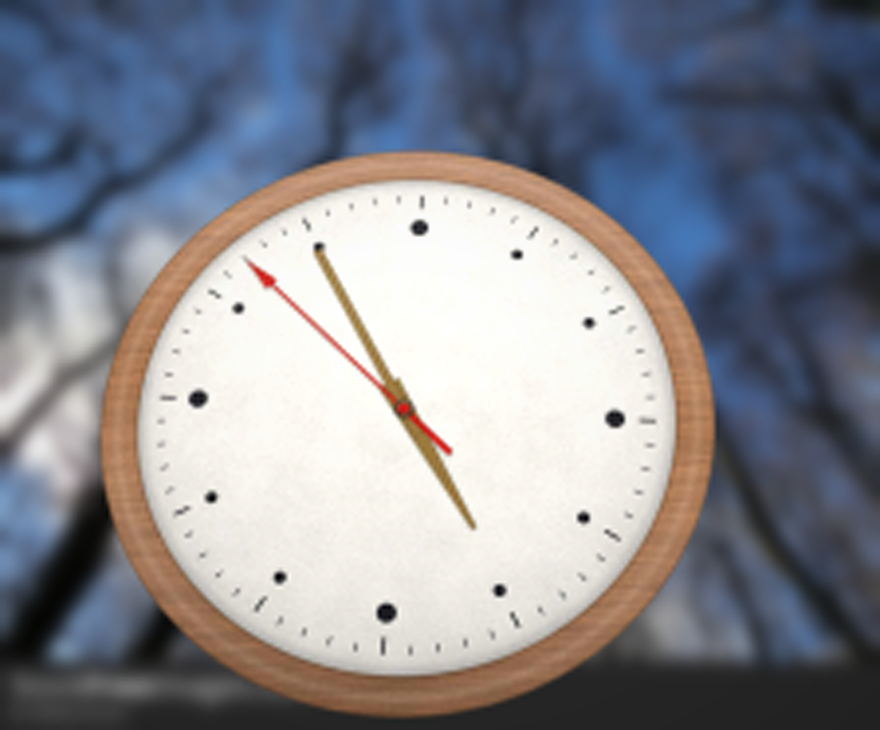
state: 4:54:52
